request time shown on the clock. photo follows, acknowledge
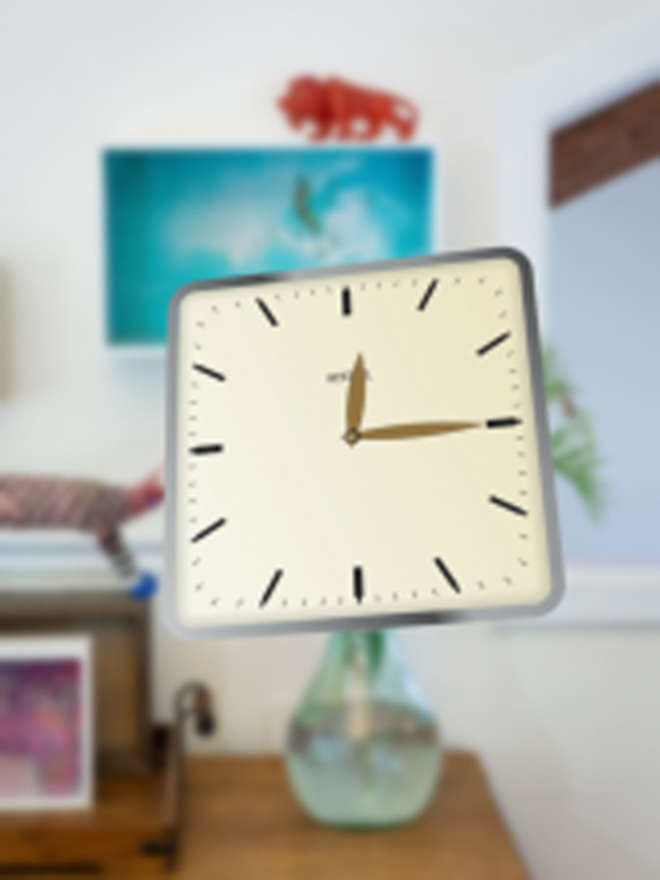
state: 12:15
